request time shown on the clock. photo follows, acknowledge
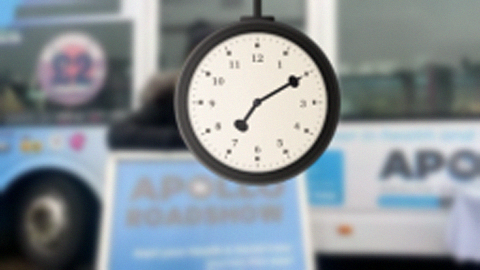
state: 7:10
